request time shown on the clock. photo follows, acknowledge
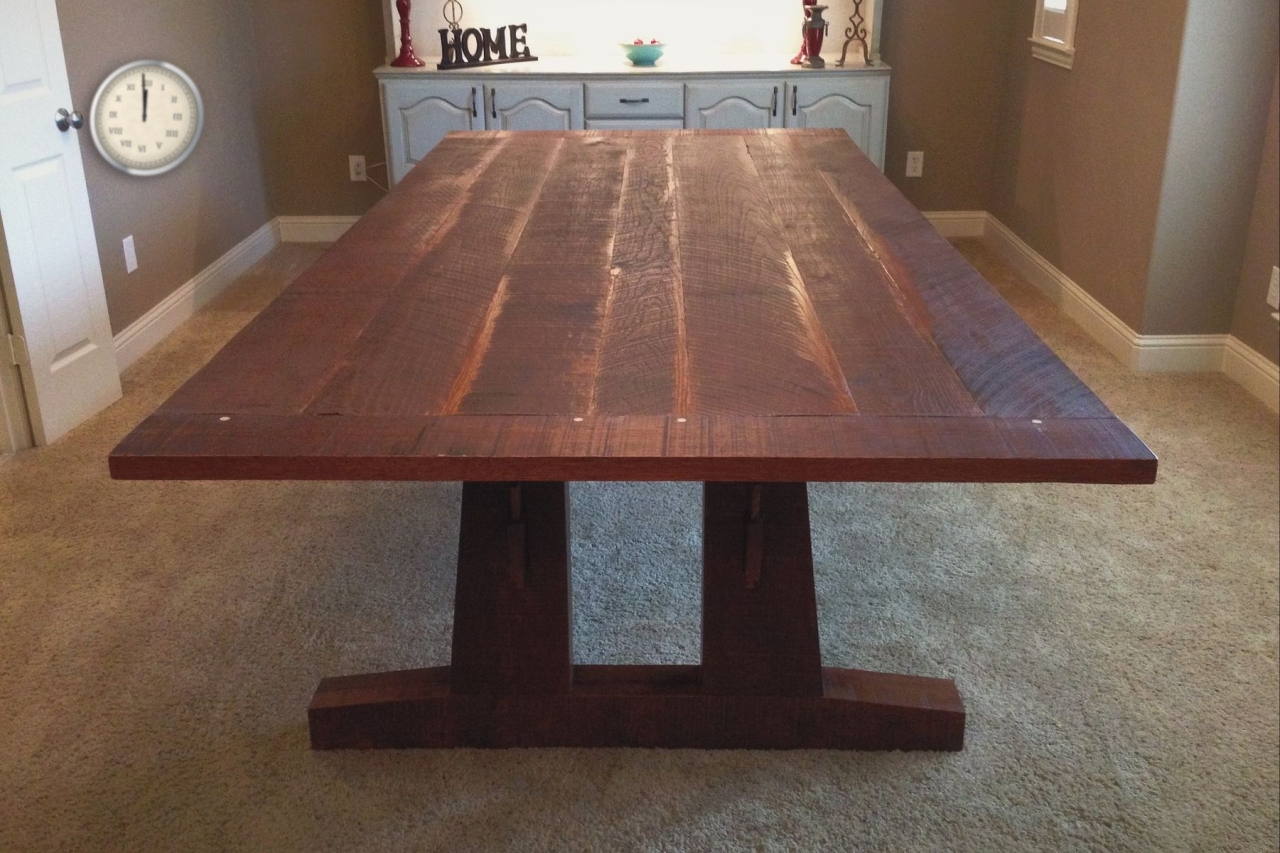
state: 11:59
